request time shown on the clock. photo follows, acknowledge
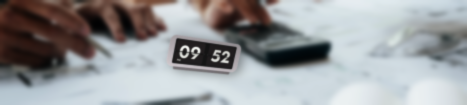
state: 9:52
